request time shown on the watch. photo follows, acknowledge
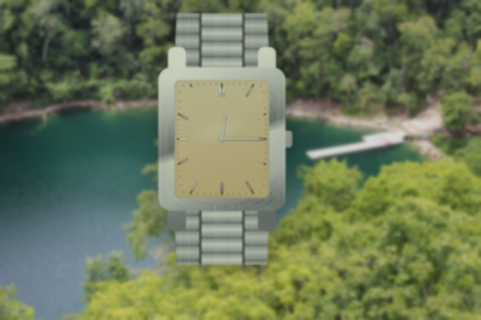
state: 12:15
